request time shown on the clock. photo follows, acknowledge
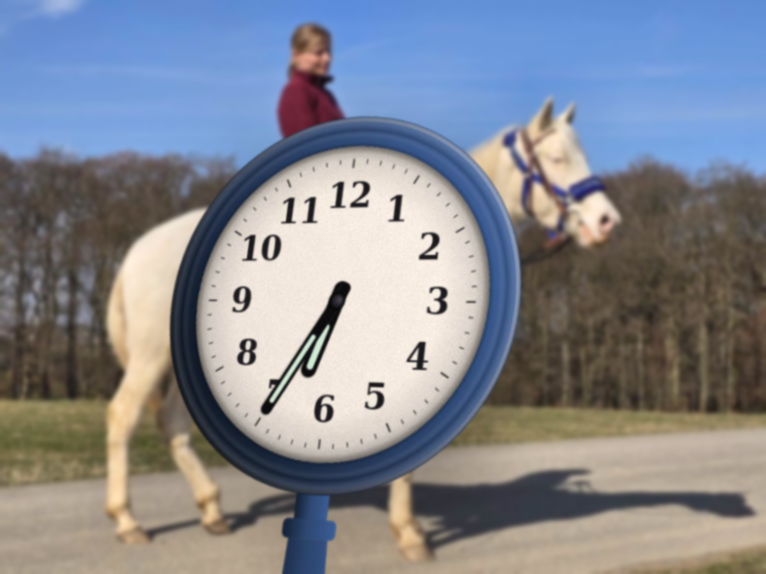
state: 6:35
